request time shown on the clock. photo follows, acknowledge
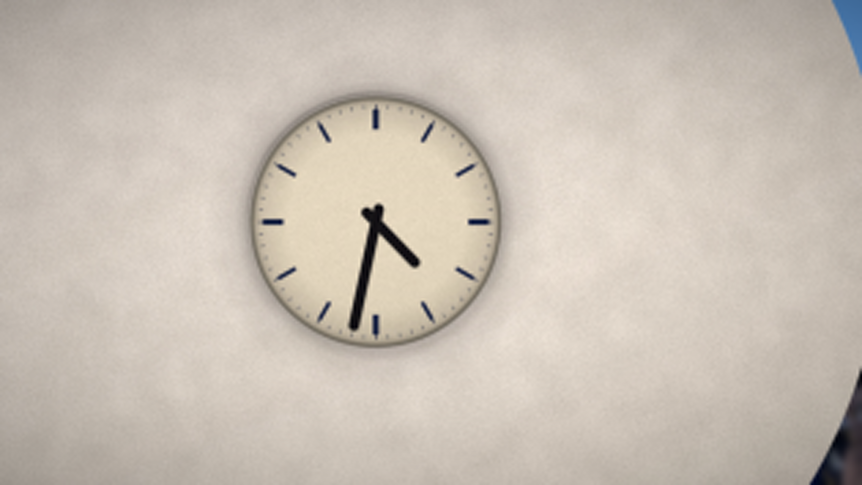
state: 4:32
